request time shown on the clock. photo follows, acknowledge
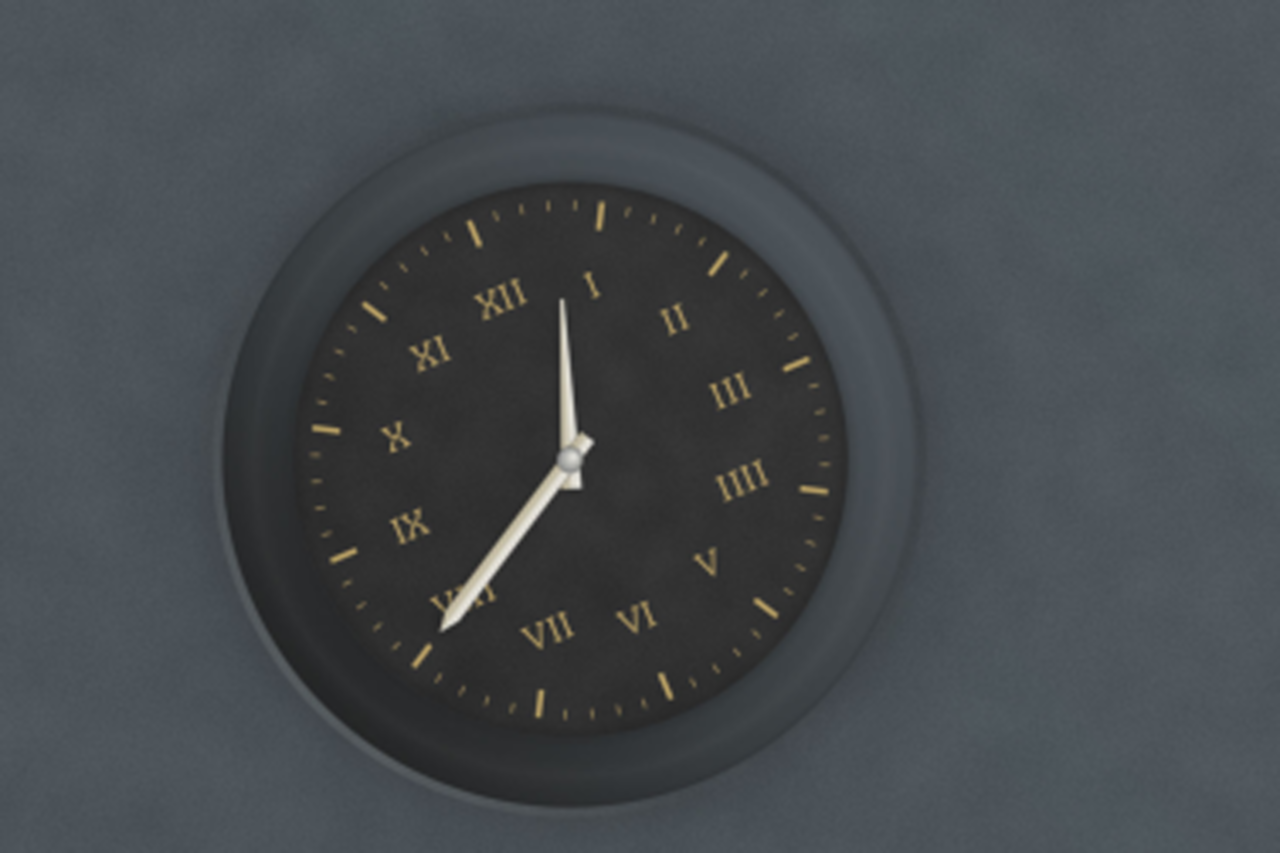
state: 12:40
